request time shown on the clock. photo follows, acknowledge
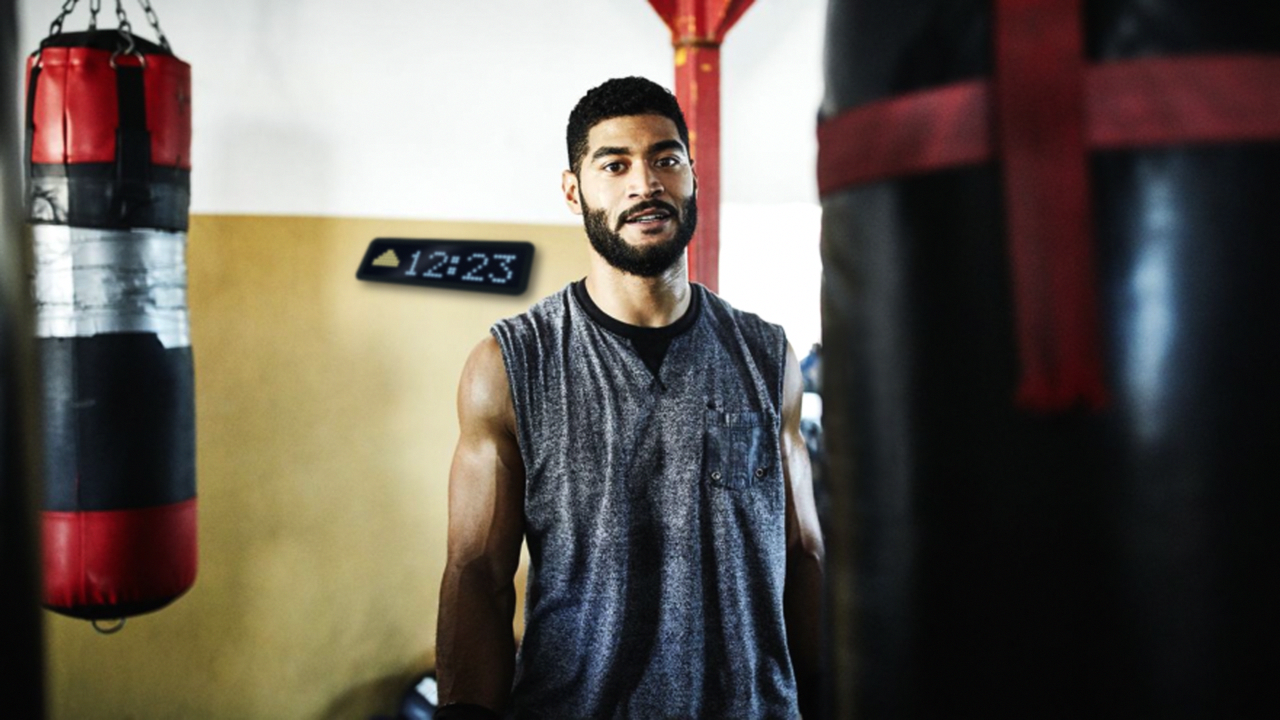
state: 12:23
